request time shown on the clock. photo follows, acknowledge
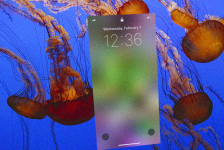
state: 12:36
